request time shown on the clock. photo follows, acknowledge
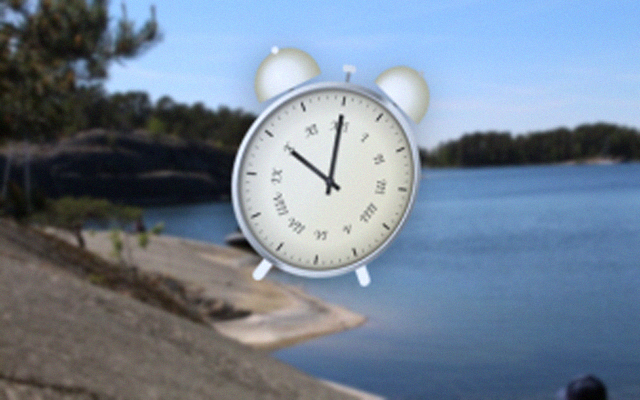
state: 10:00
